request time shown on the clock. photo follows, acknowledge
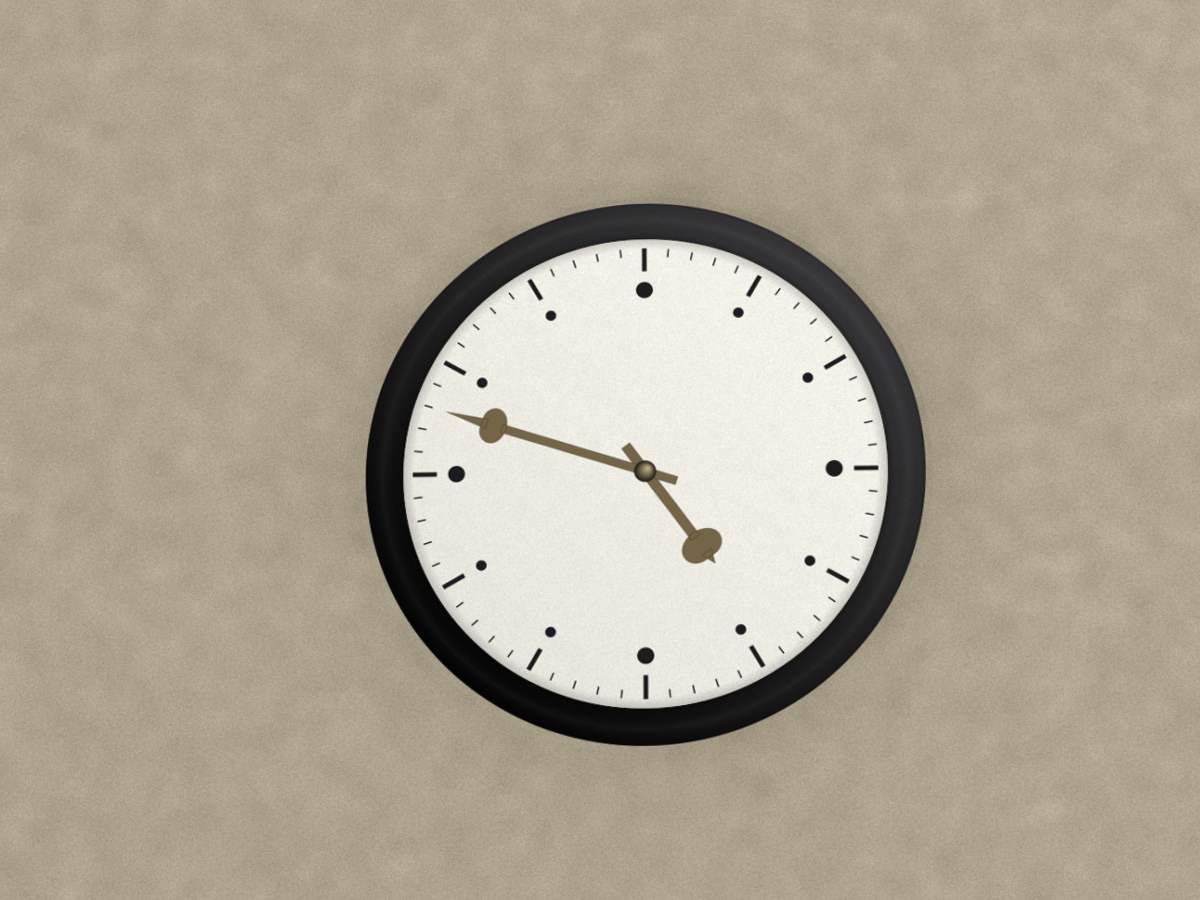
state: 4:48
